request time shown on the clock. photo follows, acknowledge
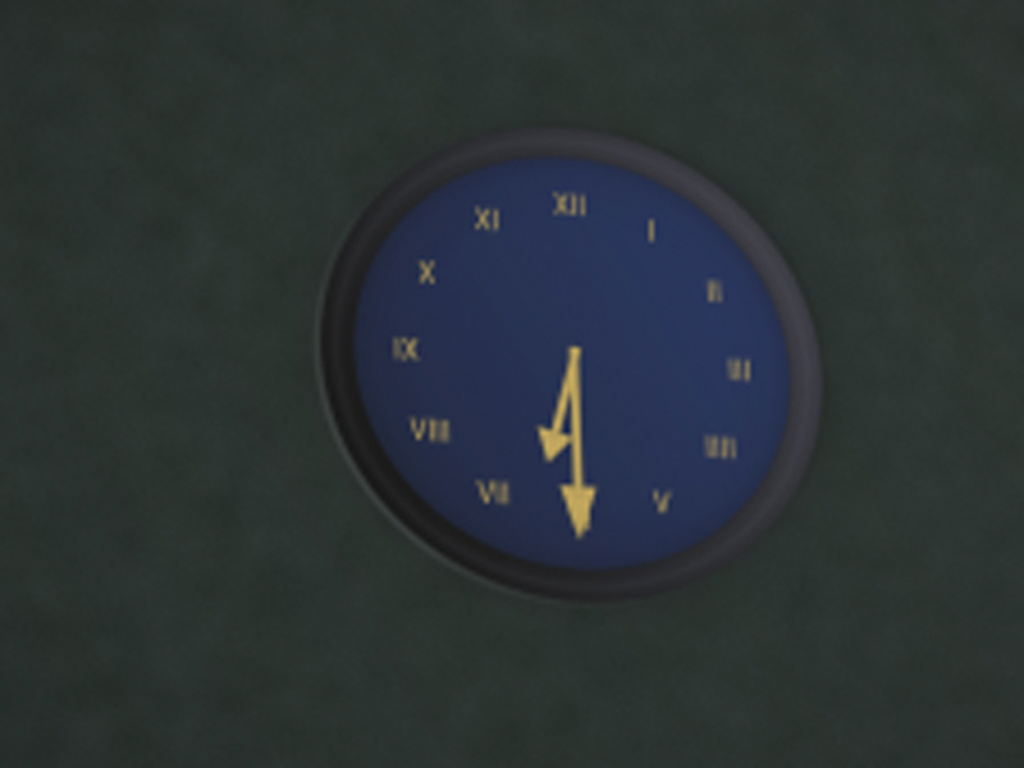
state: 6:30
